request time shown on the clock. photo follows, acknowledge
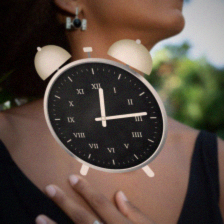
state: 12:14
